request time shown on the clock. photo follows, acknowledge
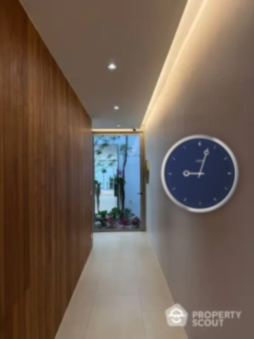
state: 9:03
